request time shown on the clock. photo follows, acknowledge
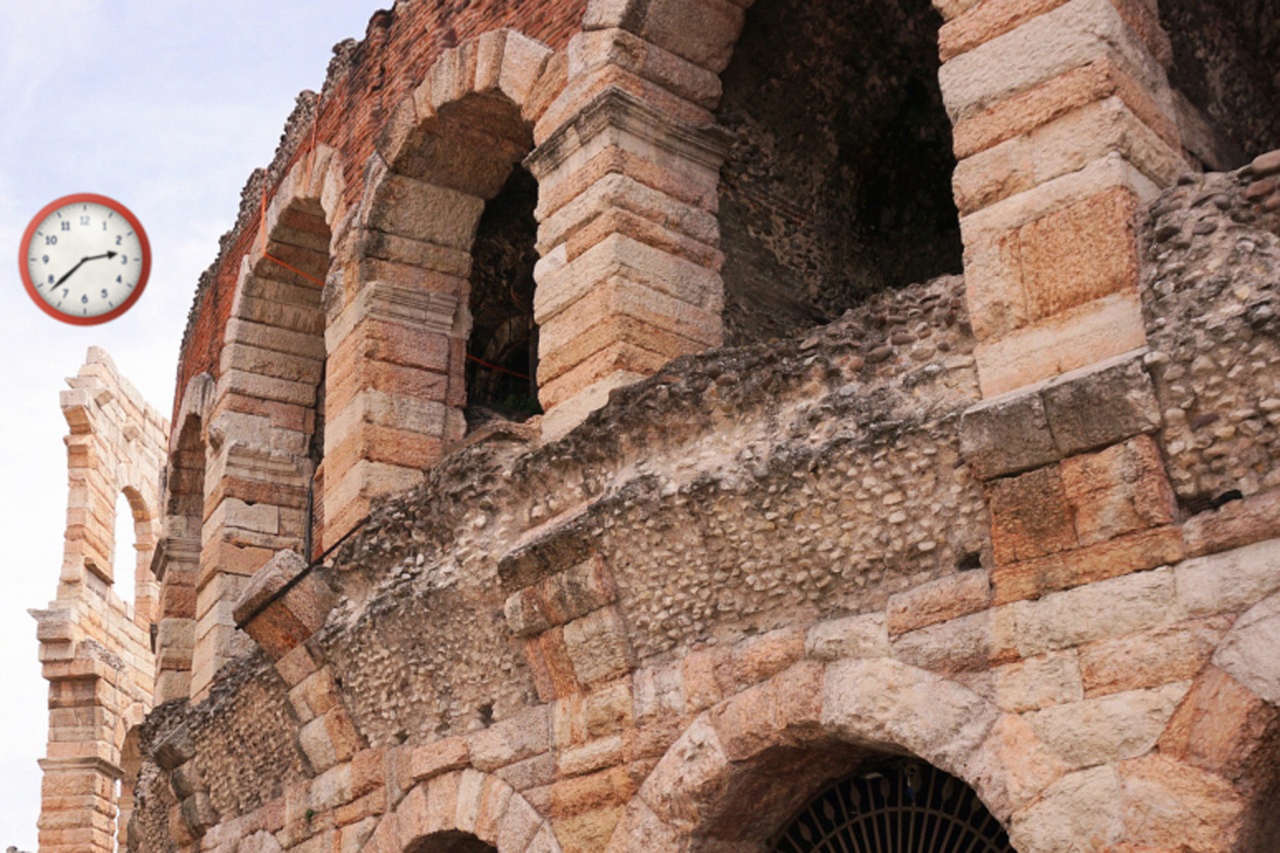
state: 2:38
